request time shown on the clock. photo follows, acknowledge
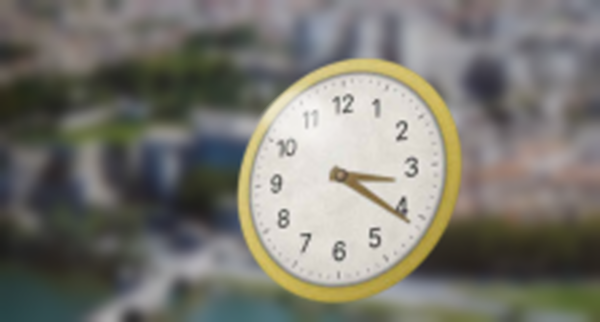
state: 3:21
